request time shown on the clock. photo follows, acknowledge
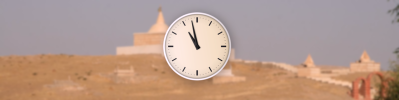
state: 10:58
